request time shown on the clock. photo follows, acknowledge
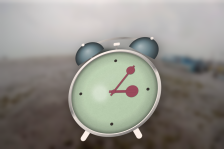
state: 3:06
